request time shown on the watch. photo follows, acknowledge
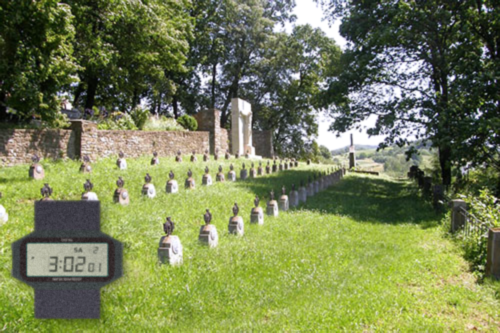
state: 3:02
